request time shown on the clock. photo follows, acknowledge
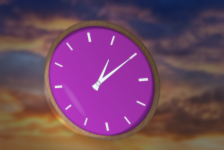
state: 1:10
